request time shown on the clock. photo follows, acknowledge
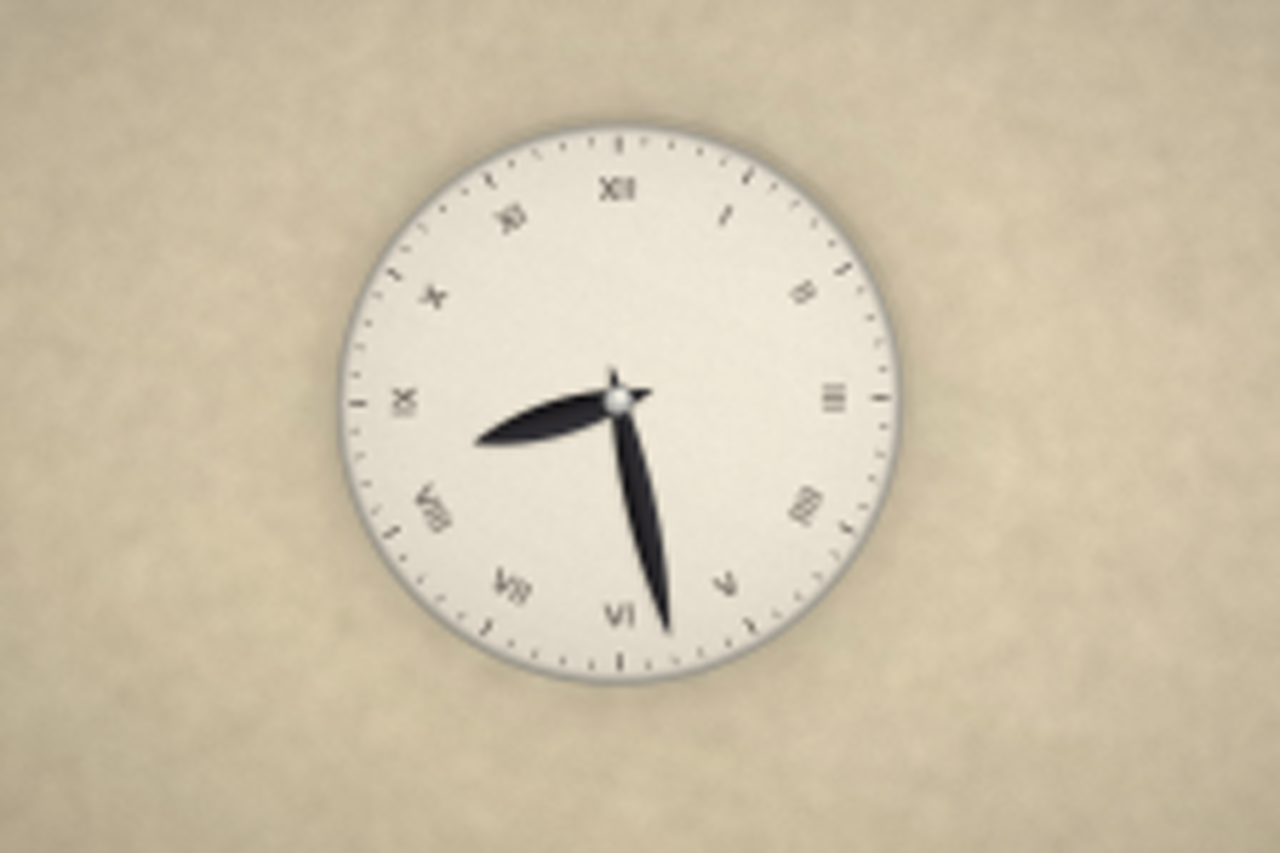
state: 8:28
